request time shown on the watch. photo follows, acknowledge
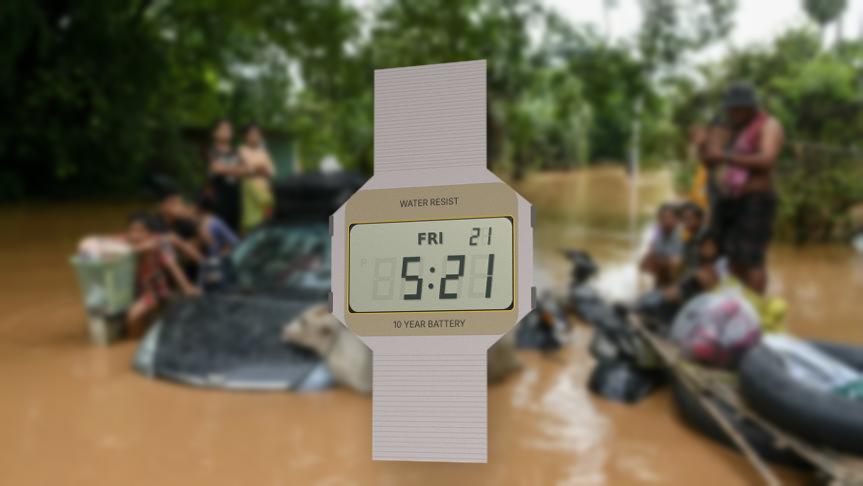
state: 5:21
